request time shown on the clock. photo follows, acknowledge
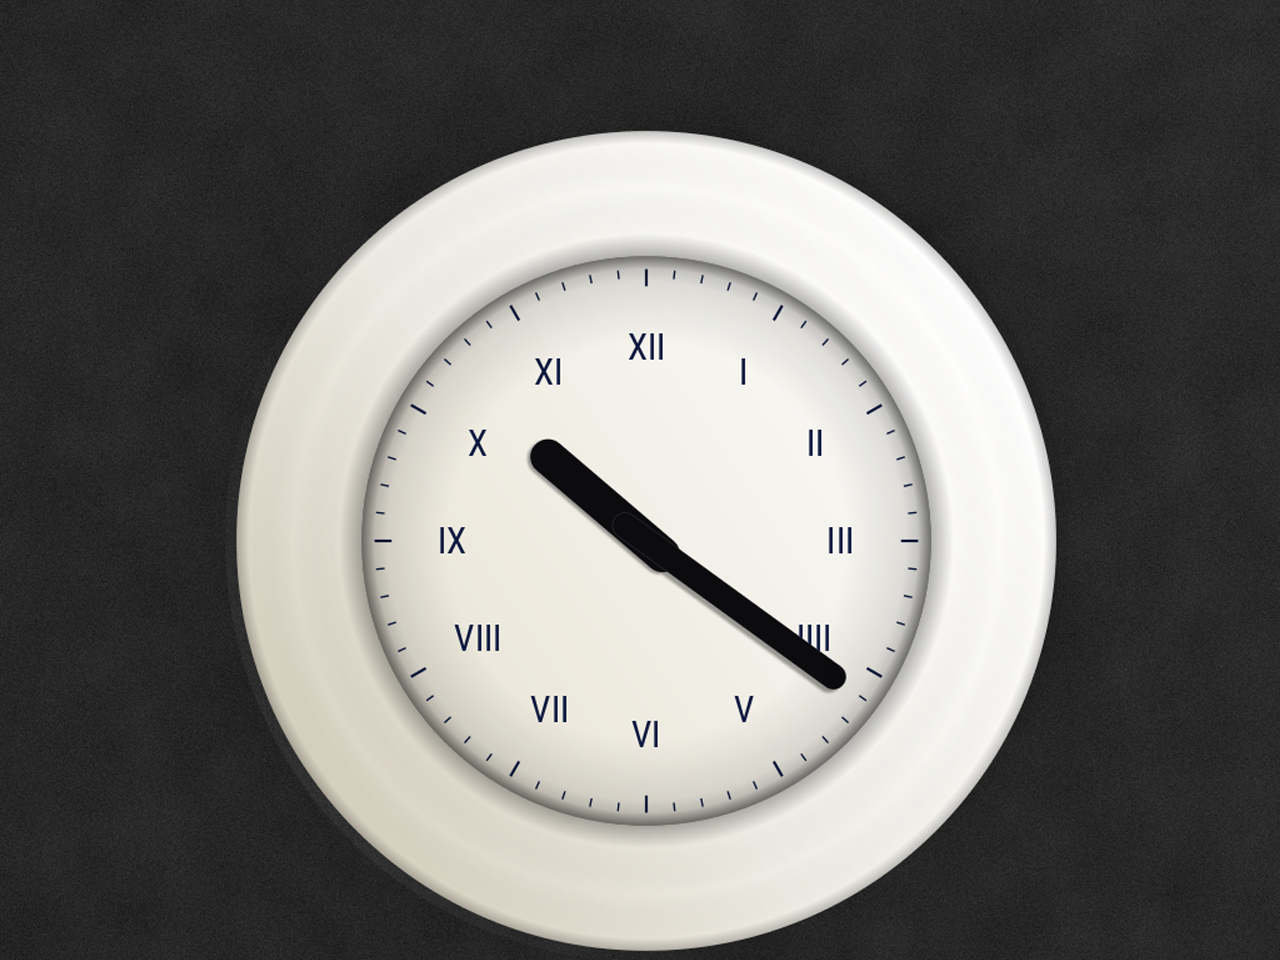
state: 10:21
